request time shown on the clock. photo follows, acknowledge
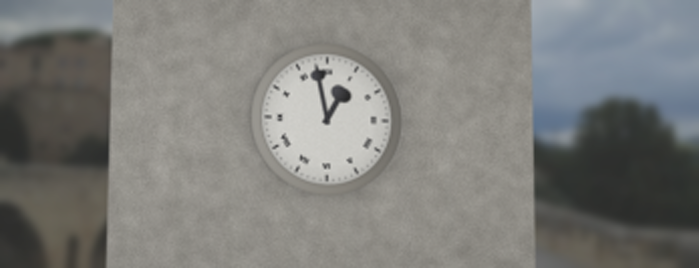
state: 12:58
